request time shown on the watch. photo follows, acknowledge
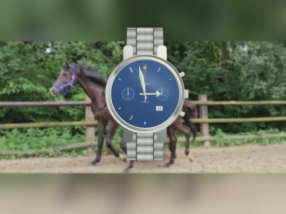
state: 2:58
